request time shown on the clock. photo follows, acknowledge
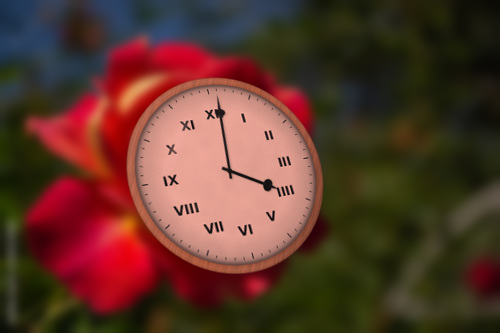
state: 4:01
